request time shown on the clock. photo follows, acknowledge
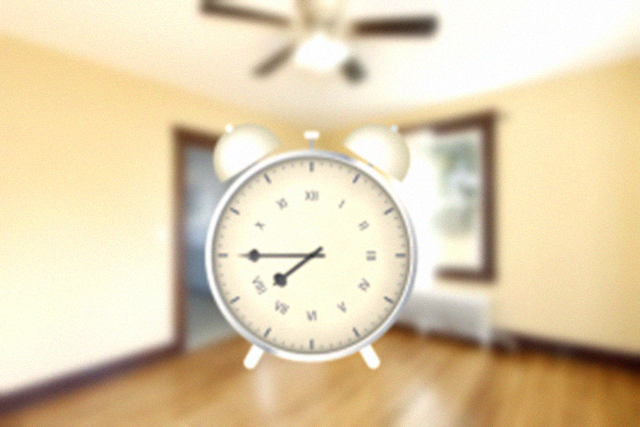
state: 7:45
